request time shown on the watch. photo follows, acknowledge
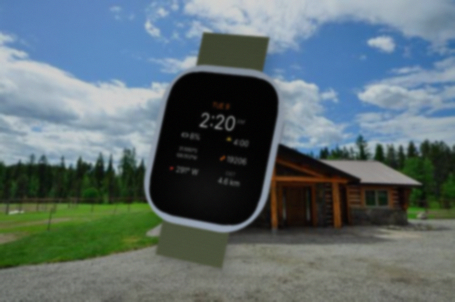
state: 2:20
